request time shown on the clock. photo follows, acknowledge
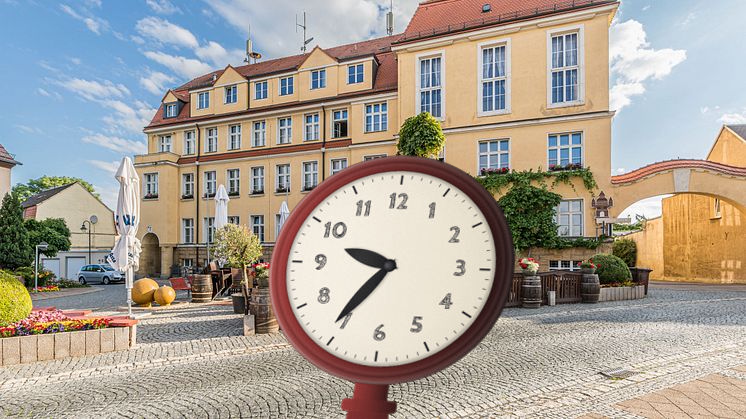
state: 9:36
